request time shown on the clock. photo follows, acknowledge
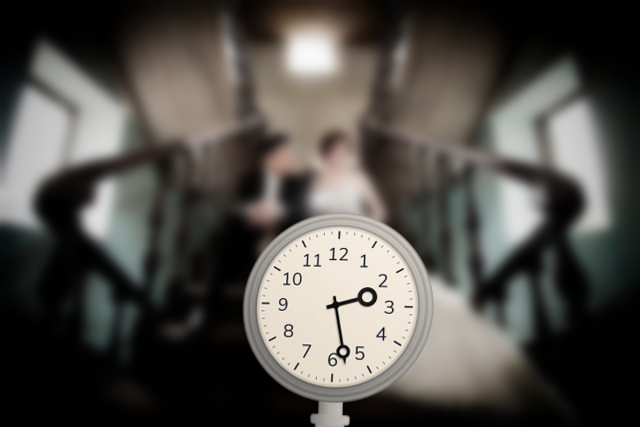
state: 2:28
